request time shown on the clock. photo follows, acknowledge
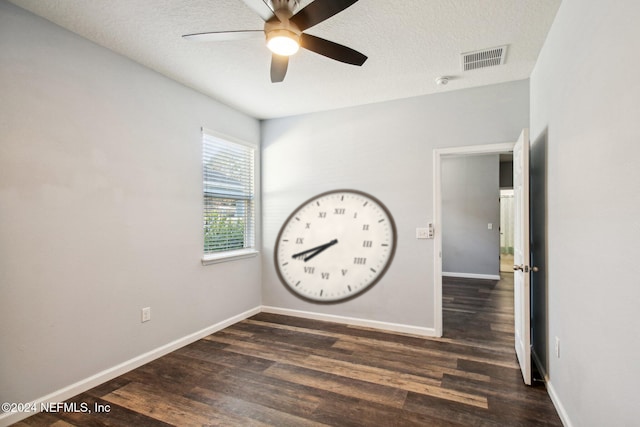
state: 7:41
